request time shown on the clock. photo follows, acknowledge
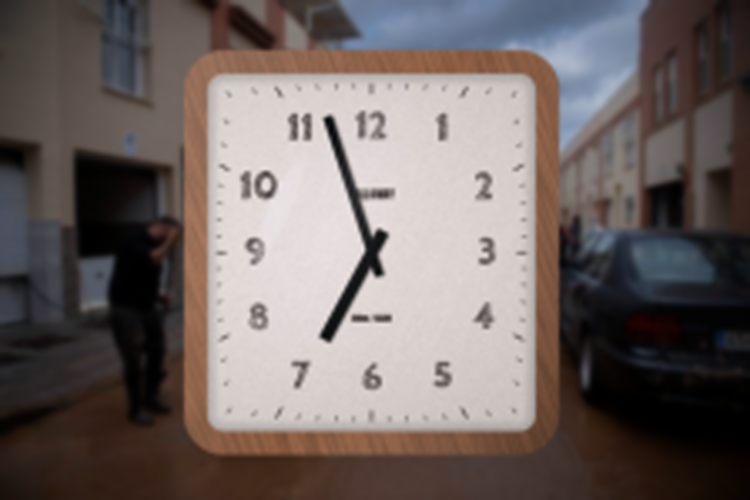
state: 6:57
